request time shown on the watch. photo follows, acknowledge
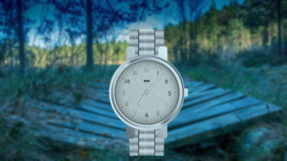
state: 7:07
